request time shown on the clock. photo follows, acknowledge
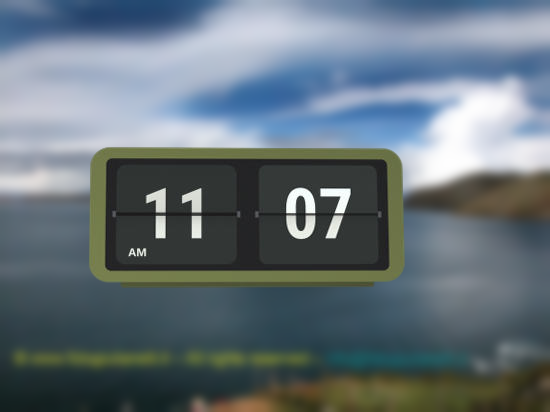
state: 11:07
